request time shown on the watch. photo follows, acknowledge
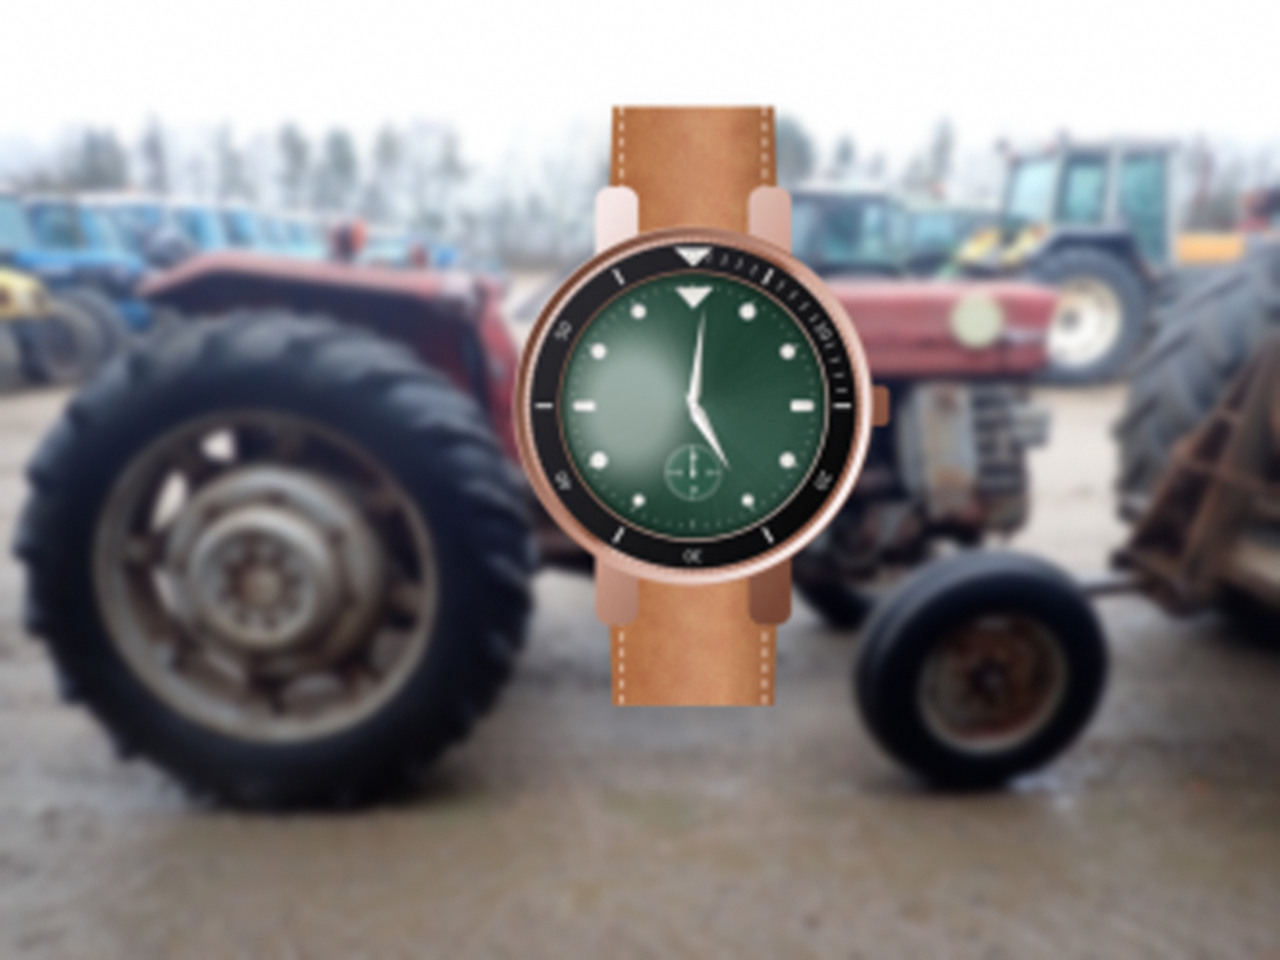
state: 5:01
